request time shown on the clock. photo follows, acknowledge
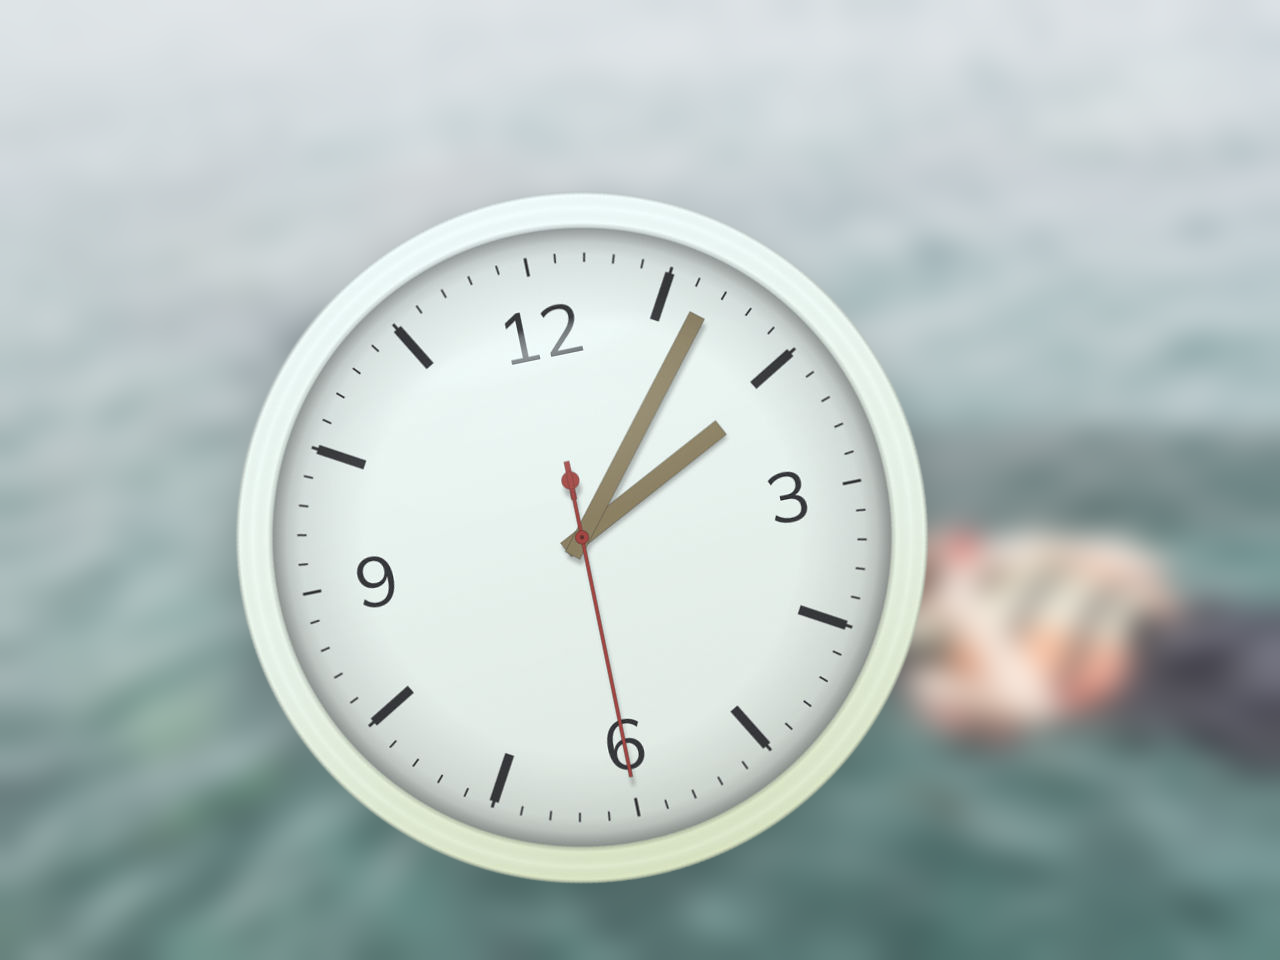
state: 2:06:30
